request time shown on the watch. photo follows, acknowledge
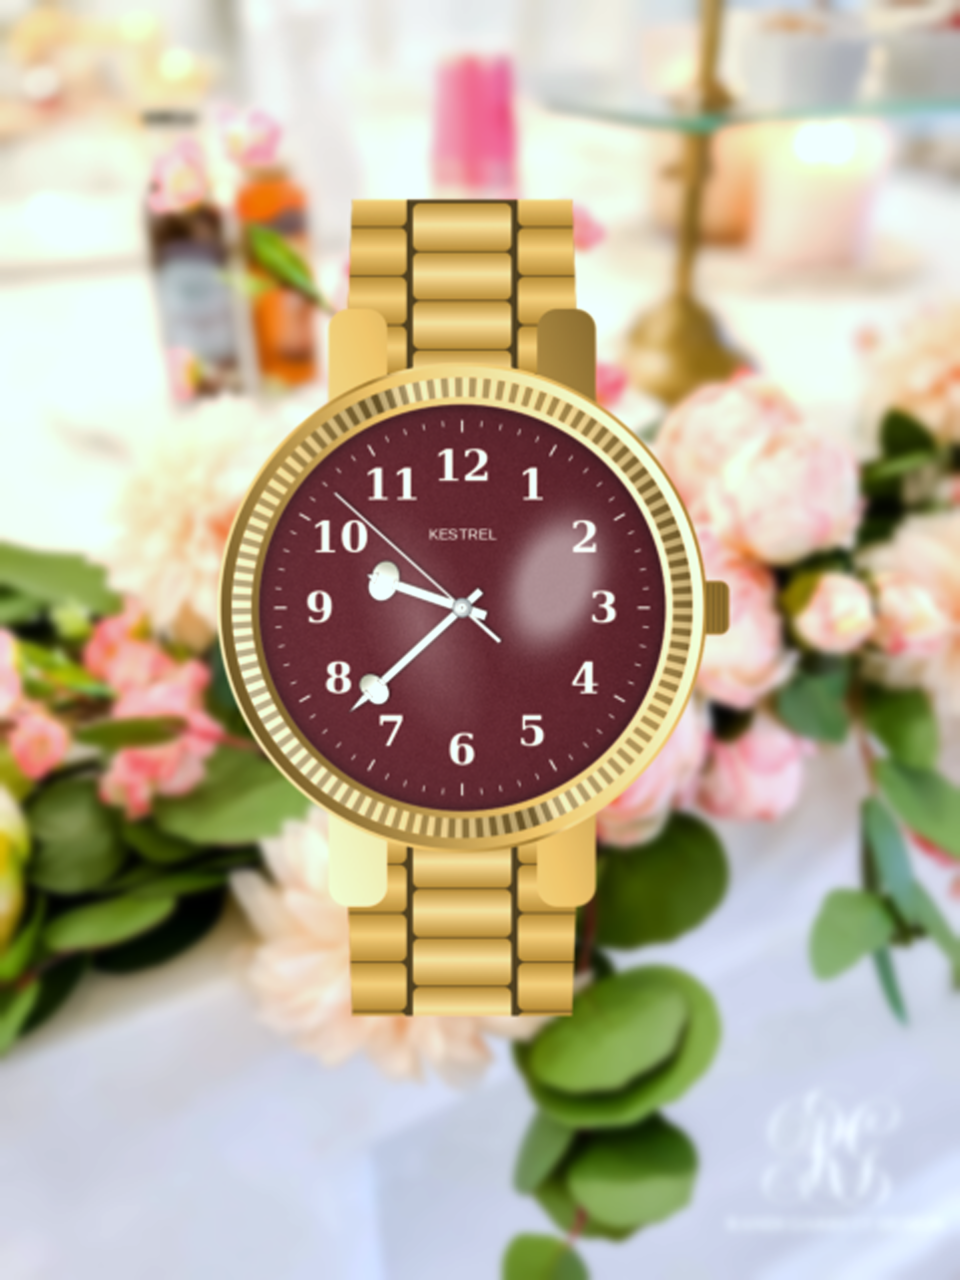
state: 9:37:52
